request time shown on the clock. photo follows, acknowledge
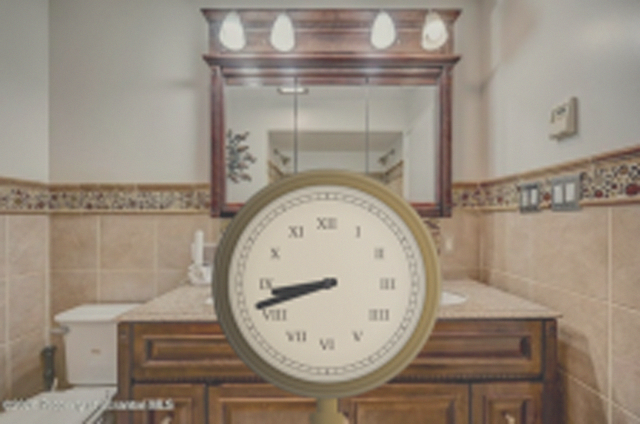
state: 8:42
